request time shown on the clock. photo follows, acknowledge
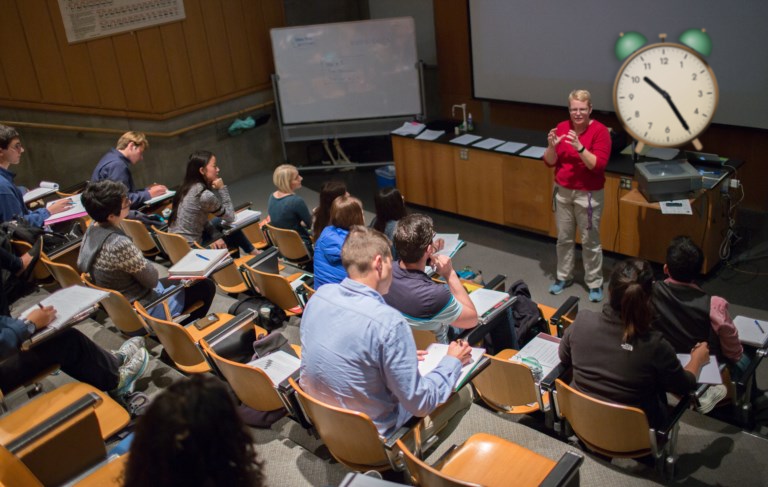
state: 10:25
